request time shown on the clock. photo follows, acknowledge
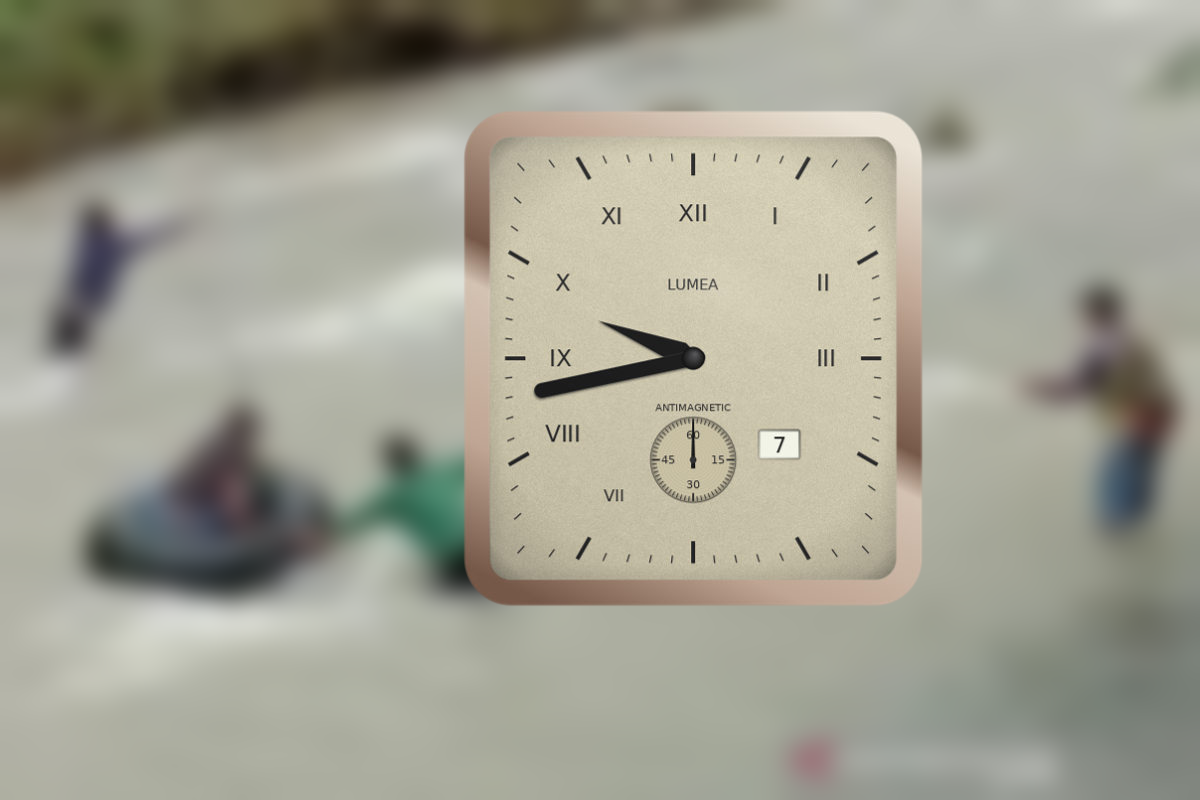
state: 9:43:00
